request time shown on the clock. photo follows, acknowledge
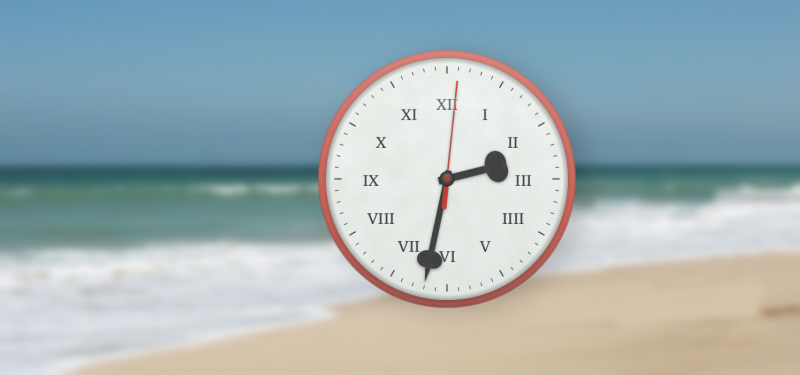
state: 2:32:01
